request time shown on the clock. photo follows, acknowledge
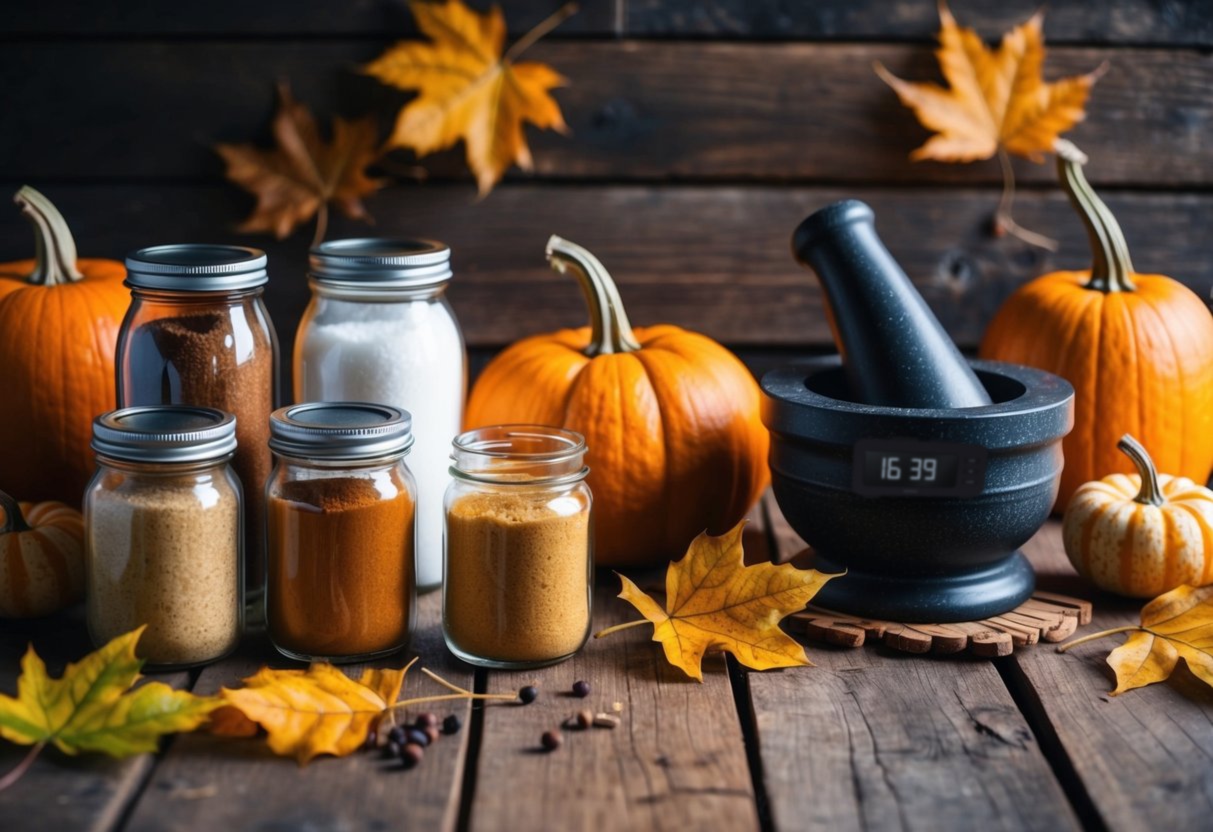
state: 16:39
